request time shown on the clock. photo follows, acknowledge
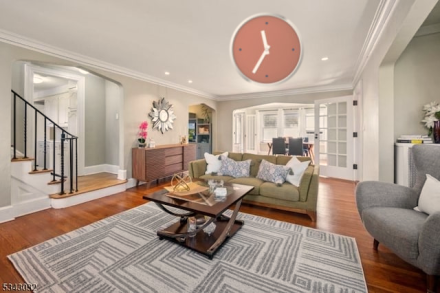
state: 11:35
